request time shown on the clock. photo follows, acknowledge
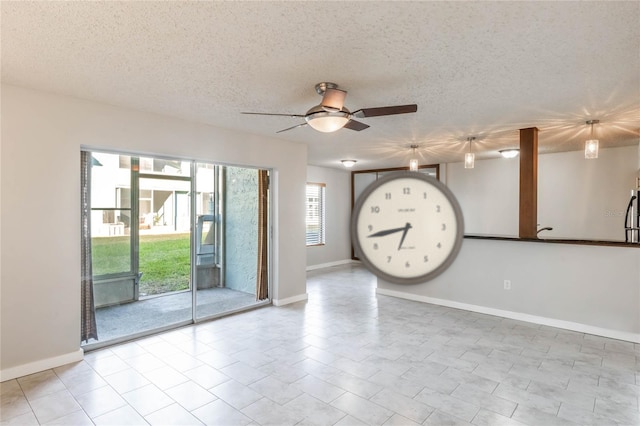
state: 6:43
